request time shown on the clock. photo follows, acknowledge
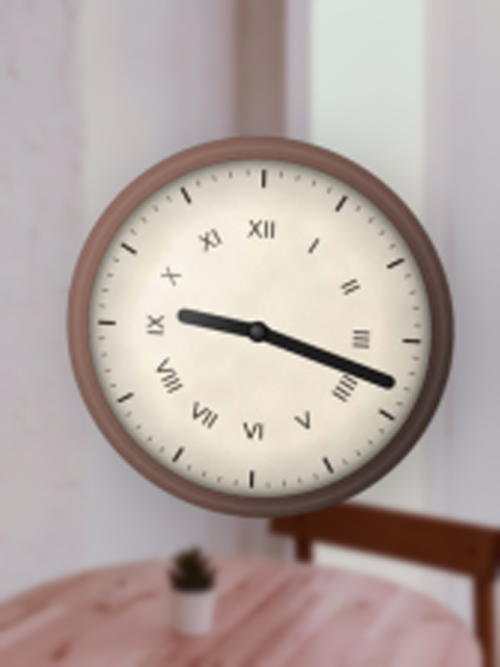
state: 9:18
